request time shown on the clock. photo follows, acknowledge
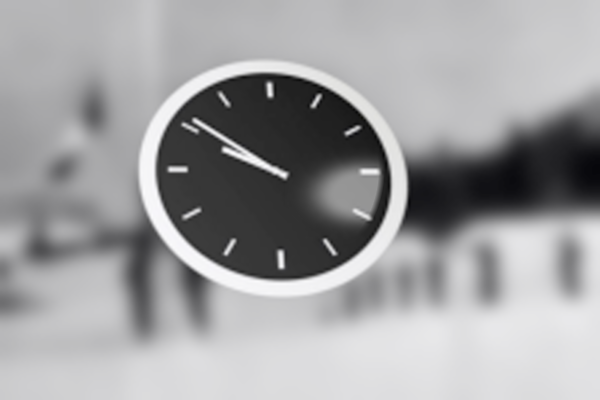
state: 9:51
